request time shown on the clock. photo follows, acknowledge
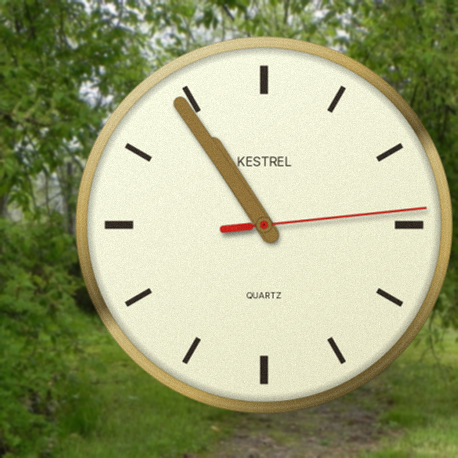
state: 10:54:14
